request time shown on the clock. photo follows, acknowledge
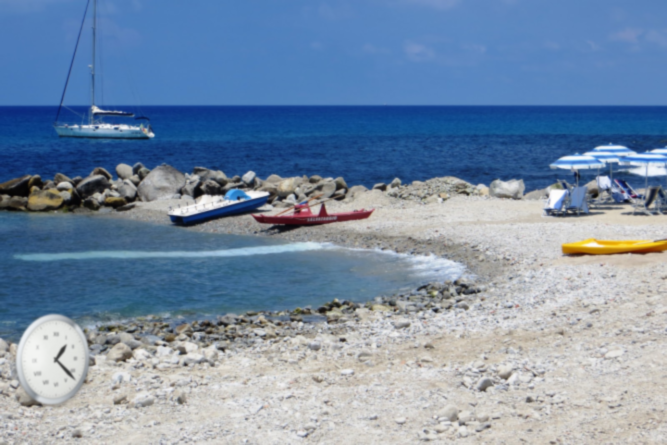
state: 1:22
